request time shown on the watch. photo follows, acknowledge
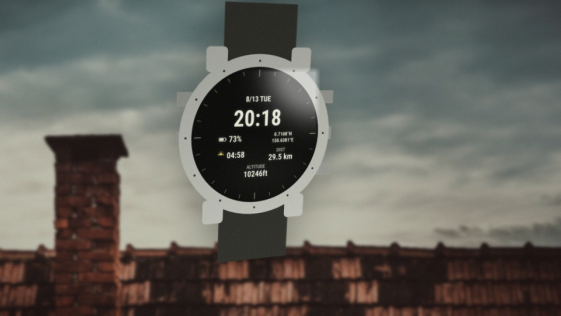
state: 20:18
